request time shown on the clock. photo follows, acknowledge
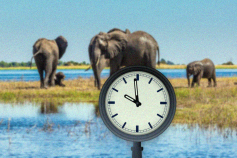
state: 9:59
